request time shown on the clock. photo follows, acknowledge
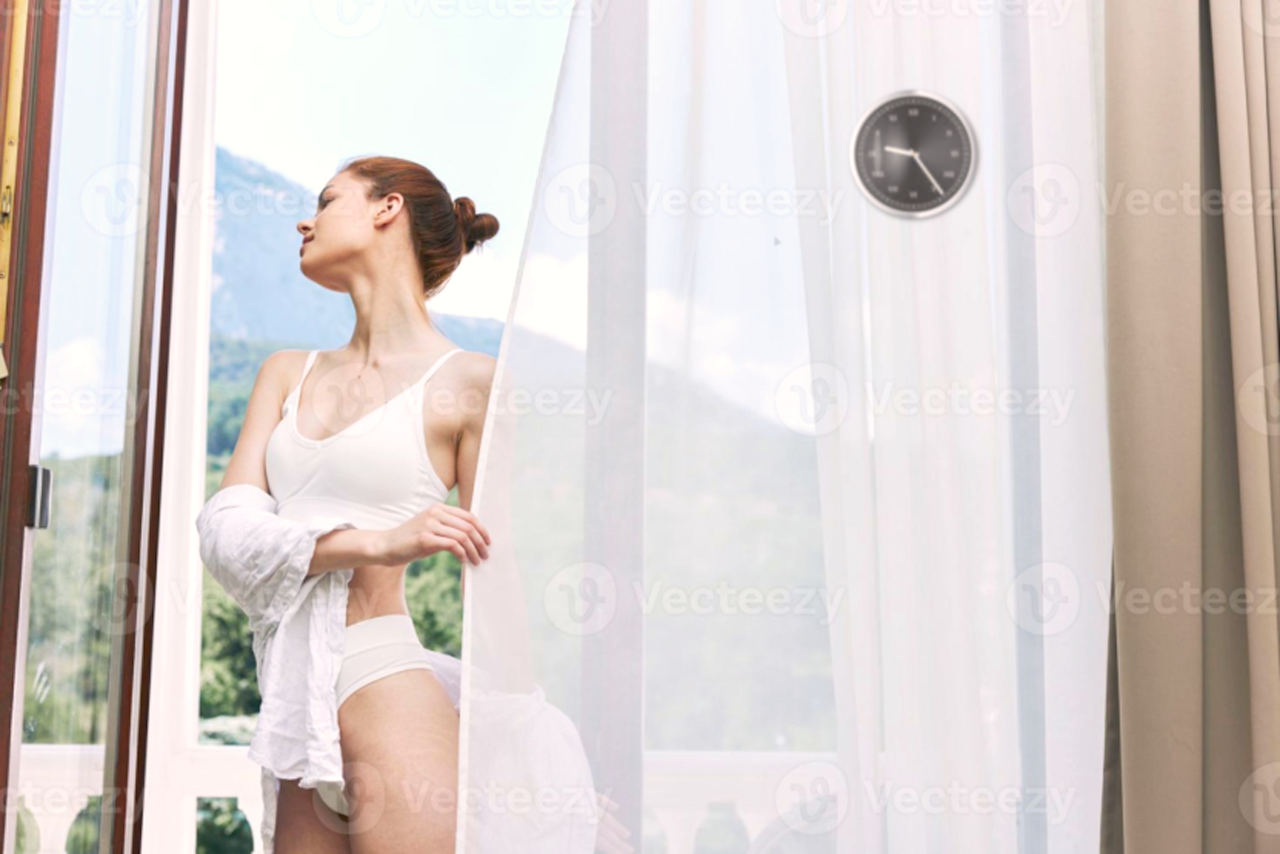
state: 9:24
